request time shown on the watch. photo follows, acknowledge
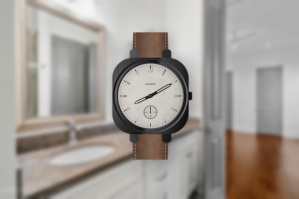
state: 8:10
